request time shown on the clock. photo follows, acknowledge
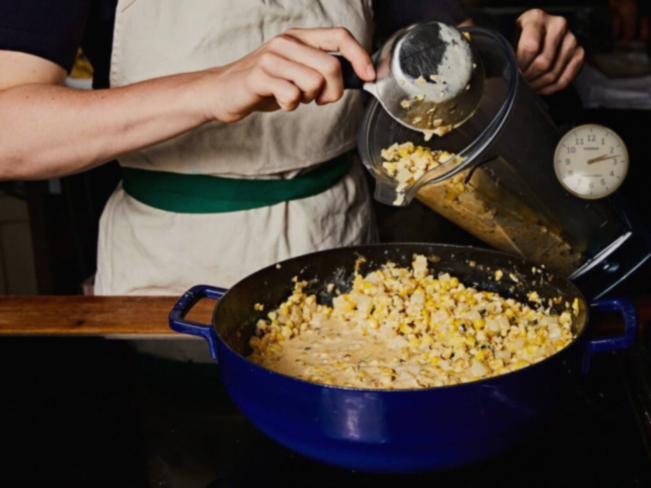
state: 2:13
